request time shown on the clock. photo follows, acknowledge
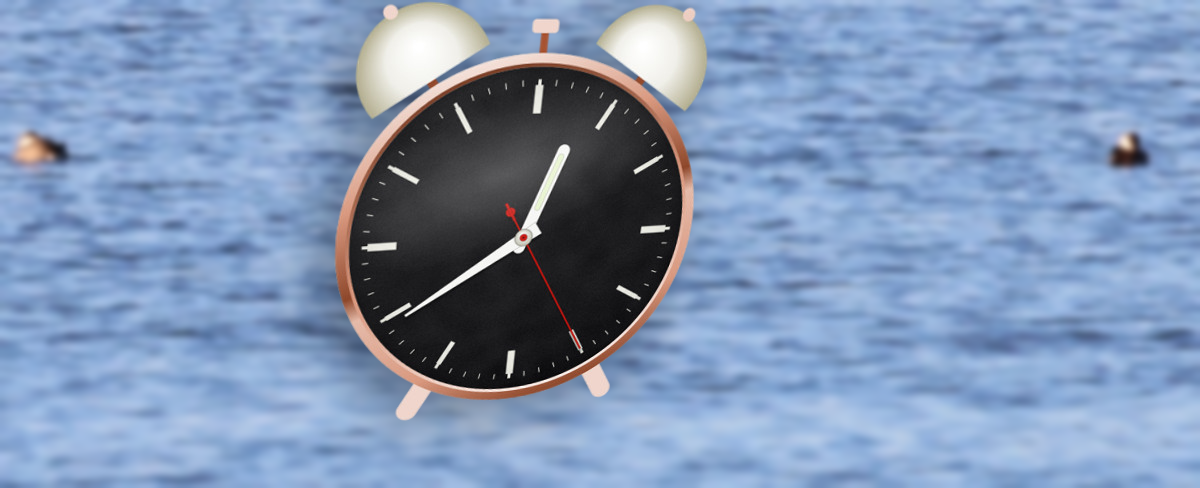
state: 12:39:25
